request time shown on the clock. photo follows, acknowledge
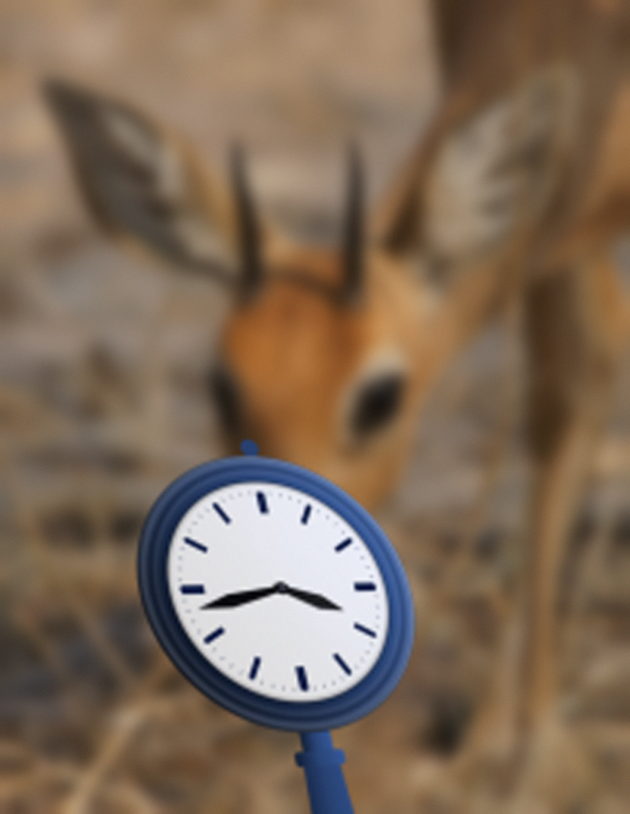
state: 3:43
